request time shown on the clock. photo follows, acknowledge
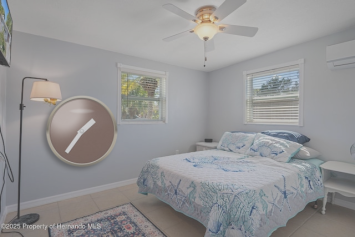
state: 1:36
